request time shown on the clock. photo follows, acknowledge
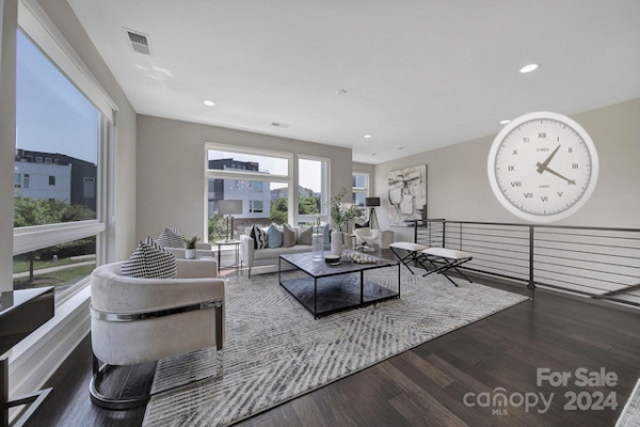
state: 1:20
